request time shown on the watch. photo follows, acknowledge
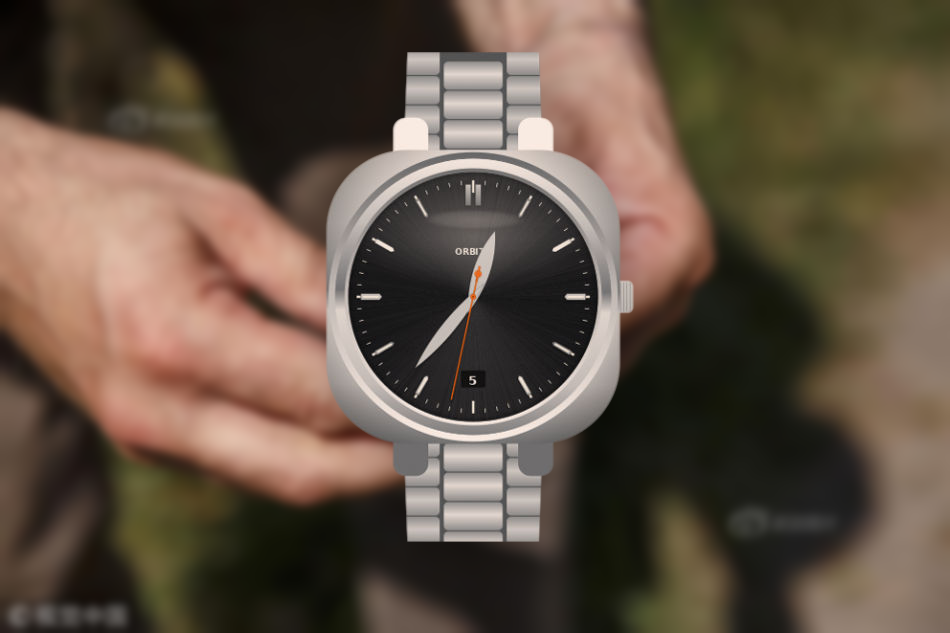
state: 12:36:32
